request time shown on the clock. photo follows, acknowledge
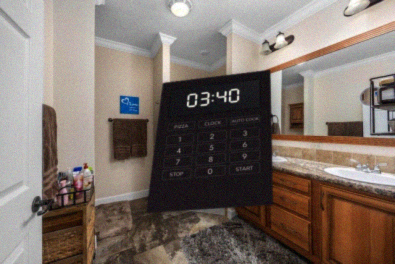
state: 3:40
